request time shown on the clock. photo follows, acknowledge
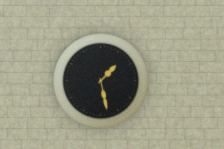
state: 1:28
